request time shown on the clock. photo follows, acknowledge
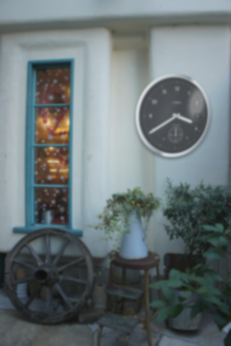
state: 3:40
